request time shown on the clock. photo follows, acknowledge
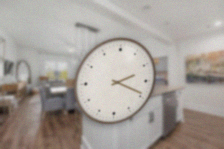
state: 2:19
